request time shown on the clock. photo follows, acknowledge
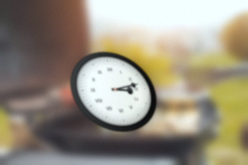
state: 3:13
